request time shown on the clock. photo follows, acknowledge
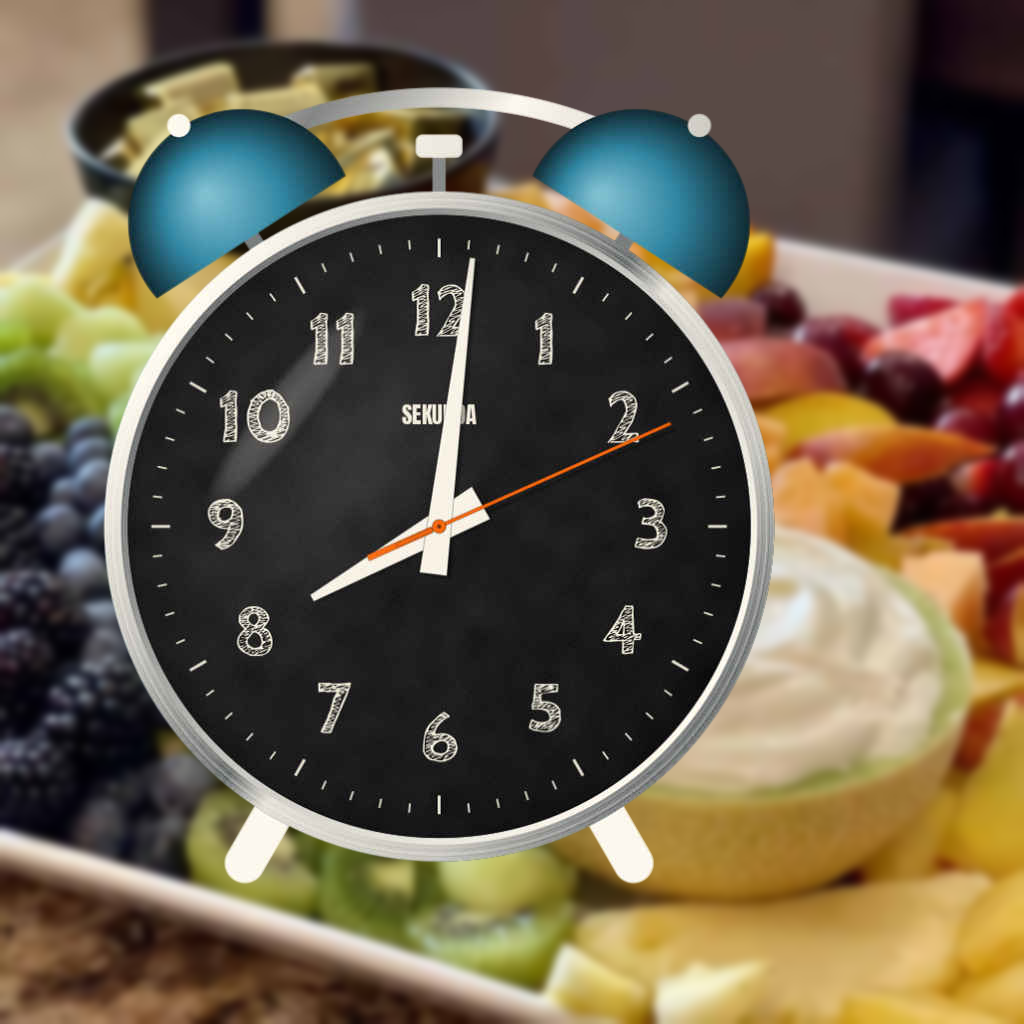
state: 8:01:11
